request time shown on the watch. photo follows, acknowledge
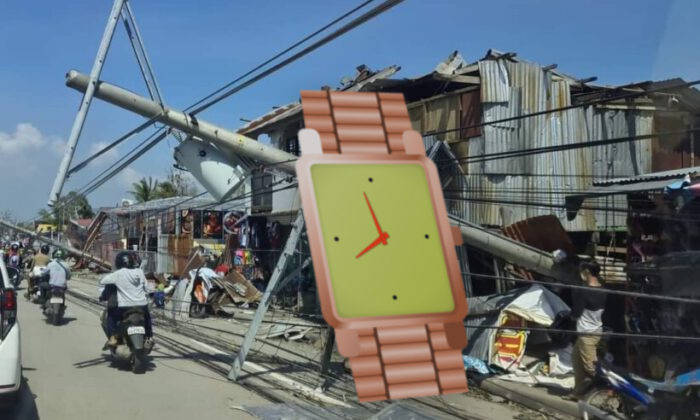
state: 7:58
